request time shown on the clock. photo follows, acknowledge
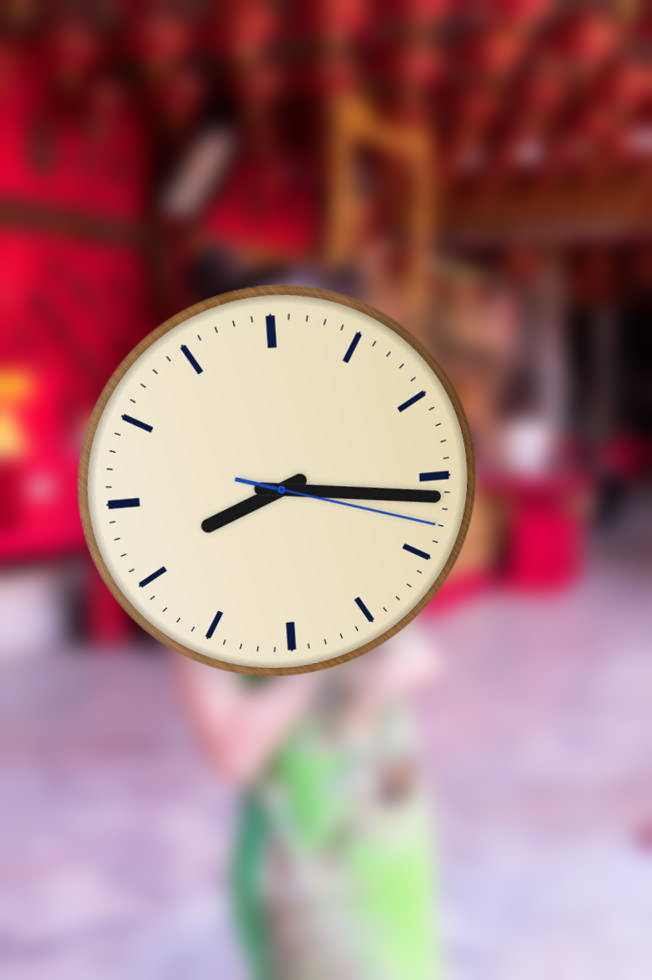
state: 8:16:18
